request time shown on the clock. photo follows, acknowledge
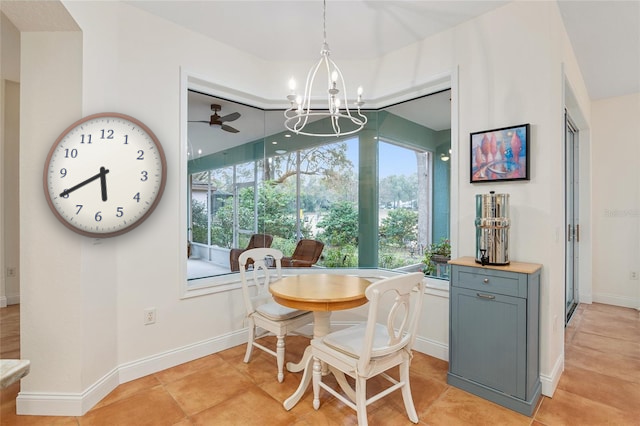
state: 5:40
